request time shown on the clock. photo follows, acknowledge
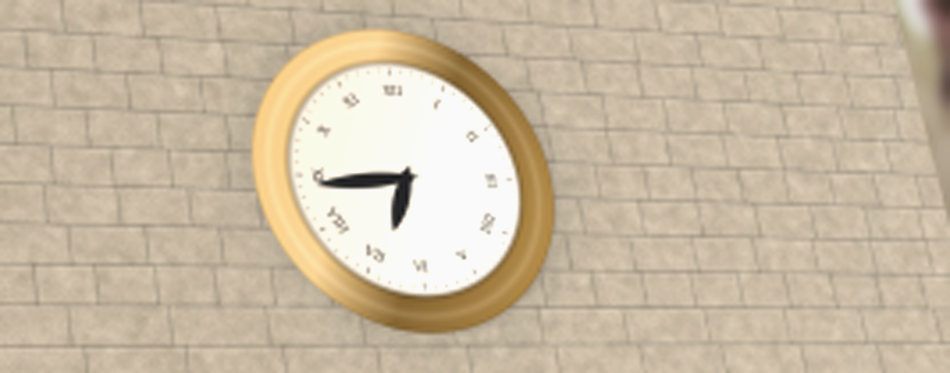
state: 6:44
